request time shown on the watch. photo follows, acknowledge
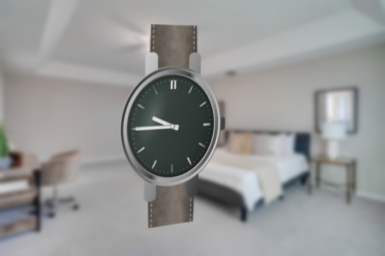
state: 9:45
